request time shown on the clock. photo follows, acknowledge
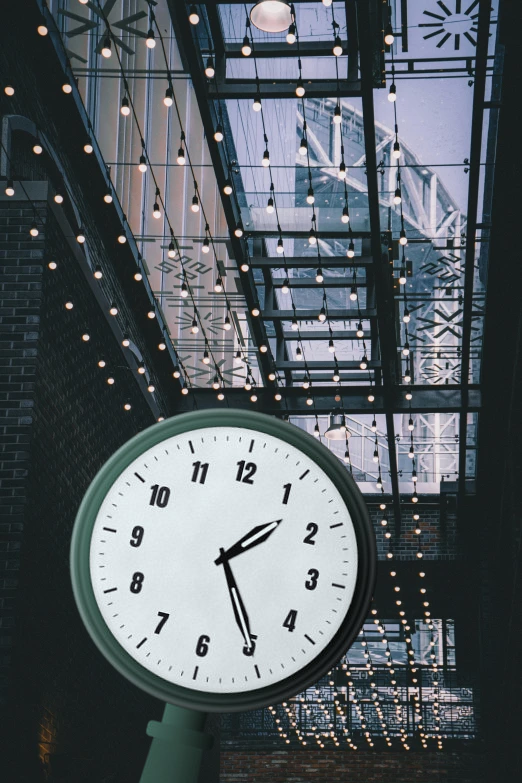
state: 1:25
